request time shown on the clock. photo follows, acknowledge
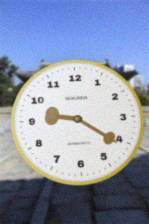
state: 9:21
